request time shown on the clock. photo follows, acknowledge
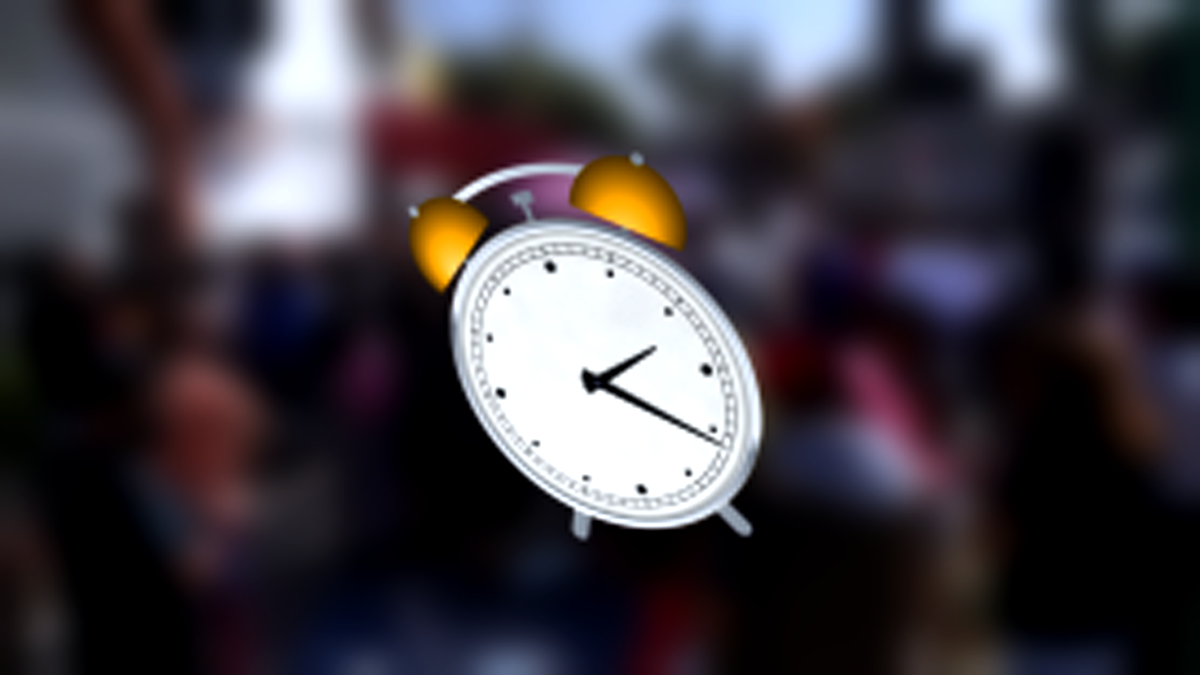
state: 2:21
